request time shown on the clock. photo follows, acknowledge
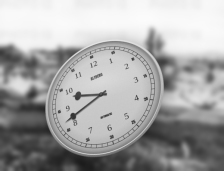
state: 9:42
